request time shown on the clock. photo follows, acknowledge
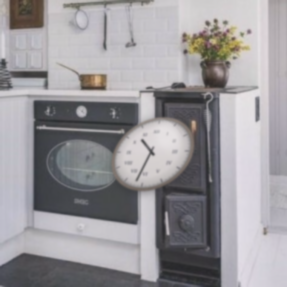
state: 10:32
